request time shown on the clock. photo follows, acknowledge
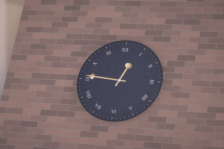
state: 12:46
